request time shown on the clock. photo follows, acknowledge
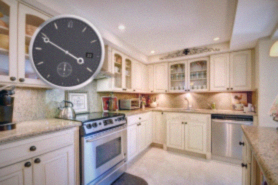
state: 3:49
